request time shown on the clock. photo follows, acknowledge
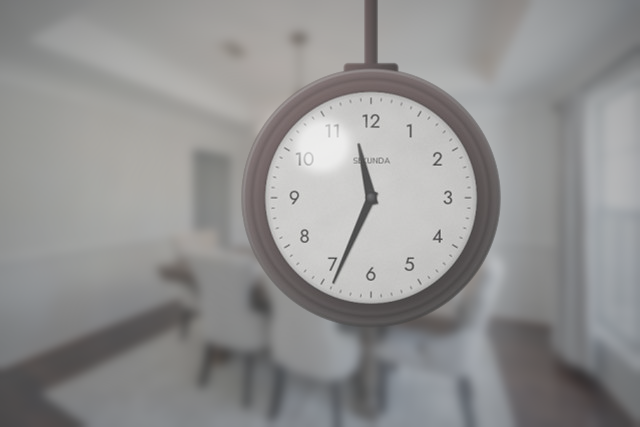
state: 11:34
